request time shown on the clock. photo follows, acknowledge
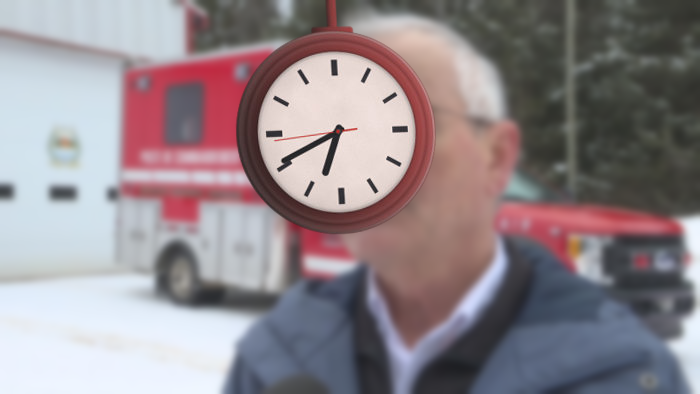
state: 6:40:44
